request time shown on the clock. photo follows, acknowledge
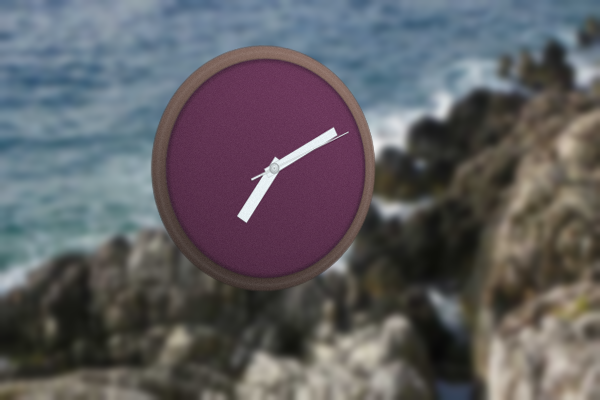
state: 7:10:11
